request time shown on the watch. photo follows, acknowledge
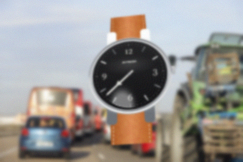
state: 7:38
